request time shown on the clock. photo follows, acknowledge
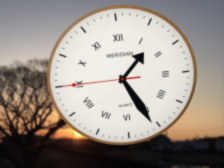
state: 1:25:45
